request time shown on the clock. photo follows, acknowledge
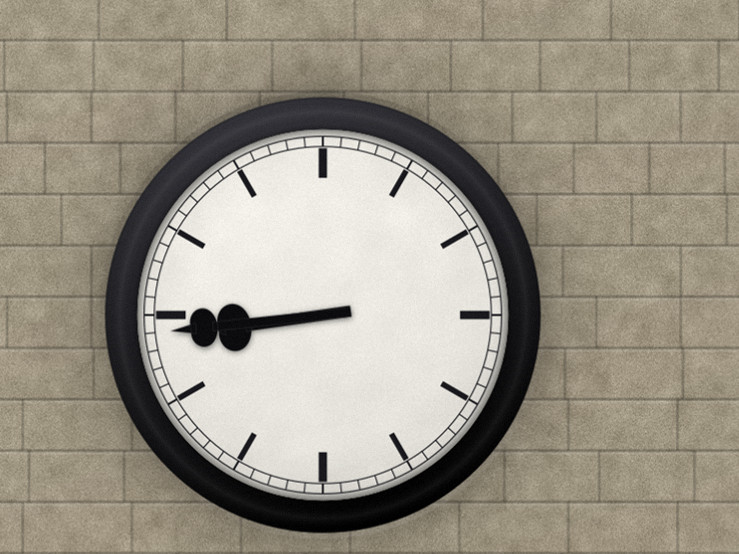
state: 8:44
